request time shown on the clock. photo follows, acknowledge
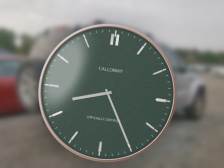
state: 8:25
